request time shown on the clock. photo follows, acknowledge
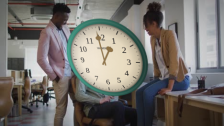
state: 12:59
